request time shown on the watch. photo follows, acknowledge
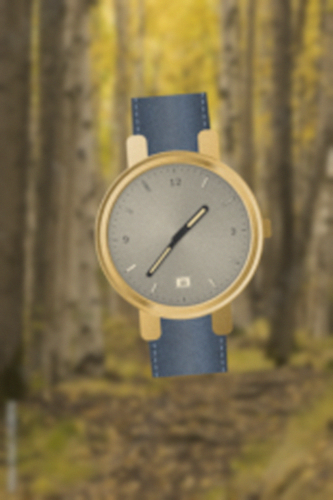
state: 1:37
